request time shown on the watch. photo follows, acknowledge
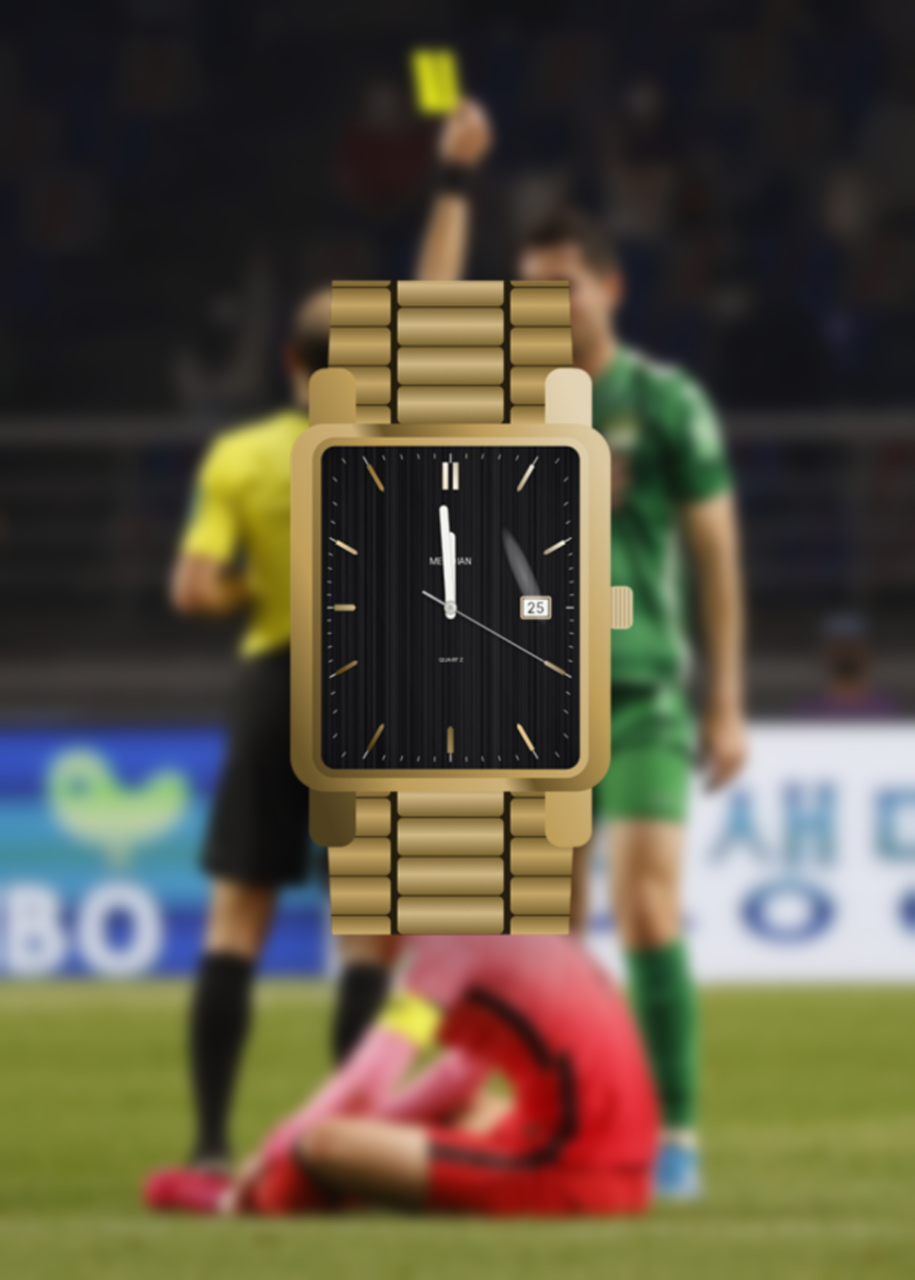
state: 11:59:20
